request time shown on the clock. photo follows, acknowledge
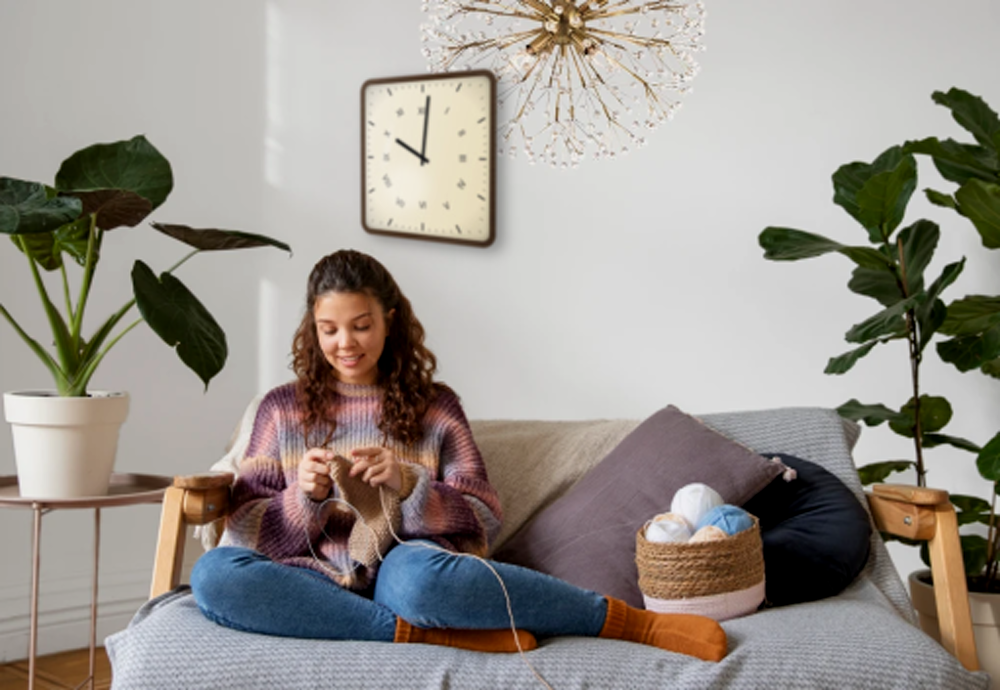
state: 10:01
